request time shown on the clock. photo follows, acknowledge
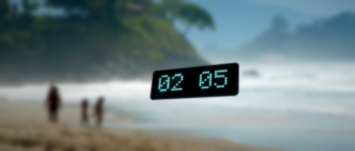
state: 2:05
